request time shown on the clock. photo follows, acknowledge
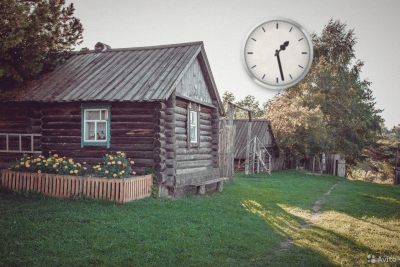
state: 1:28
